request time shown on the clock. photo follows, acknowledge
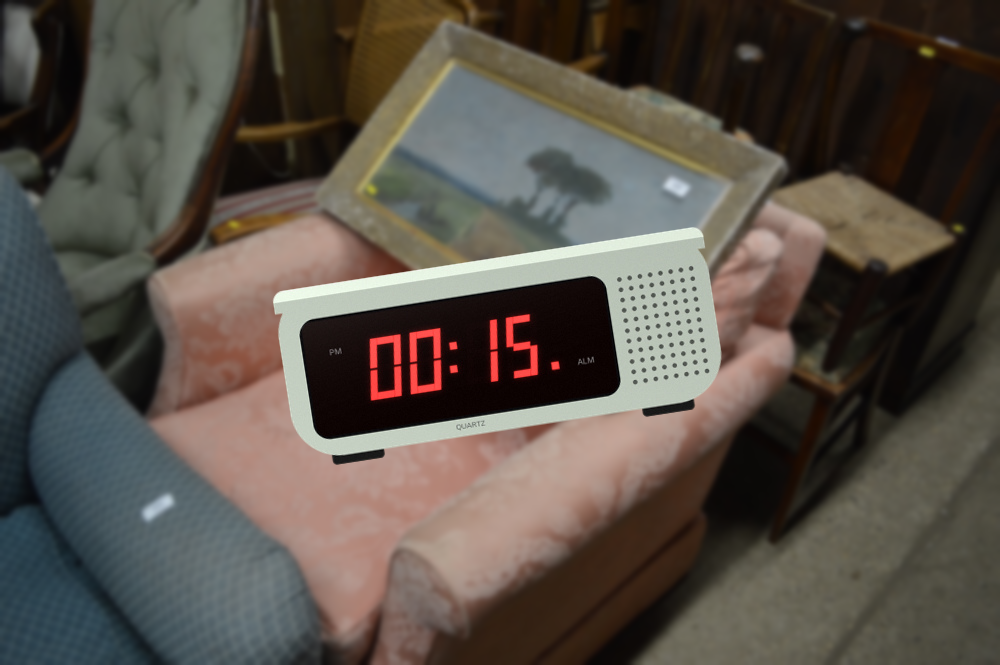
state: 0:15
